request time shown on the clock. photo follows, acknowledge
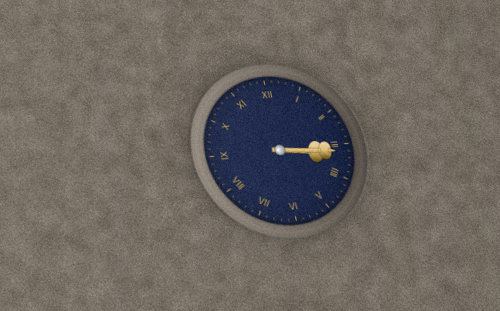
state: 3:16
